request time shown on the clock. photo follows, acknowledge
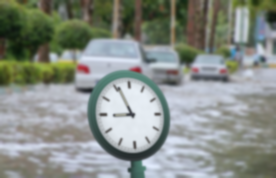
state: 8:56
